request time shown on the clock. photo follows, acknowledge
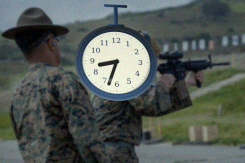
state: 8:33
